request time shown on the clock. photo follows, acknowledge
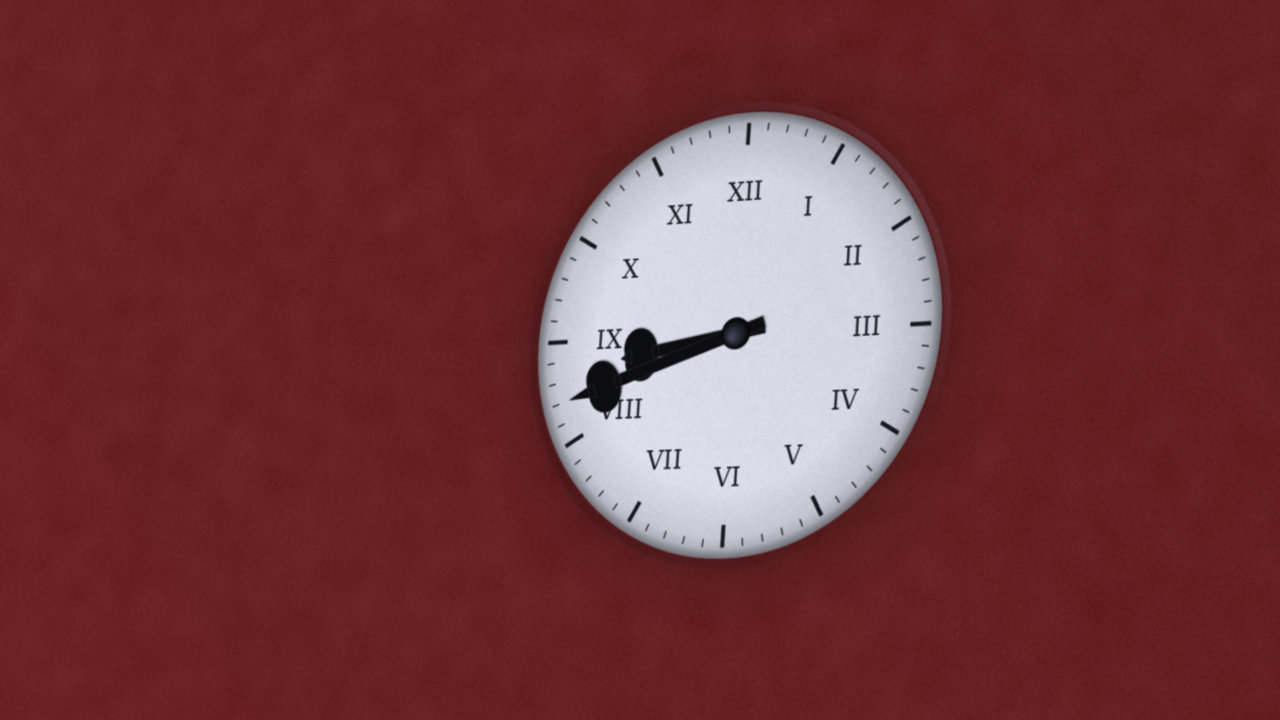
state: 8:42
